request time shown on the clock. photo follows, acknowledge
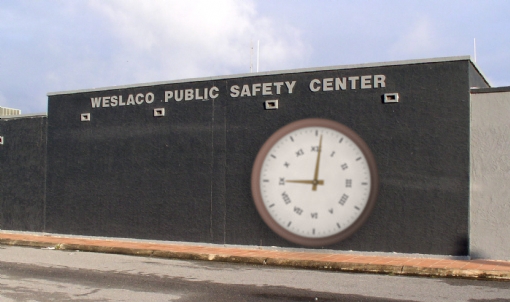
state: 9:01
